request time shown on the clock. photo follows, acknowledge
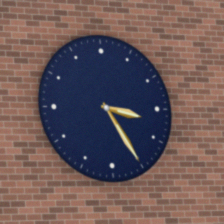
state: 3:25
